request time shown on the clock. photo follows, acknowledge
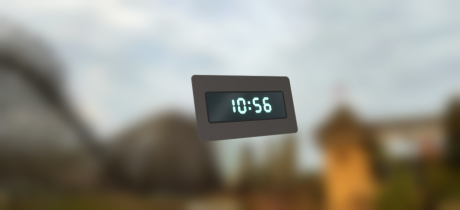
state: 10:56
